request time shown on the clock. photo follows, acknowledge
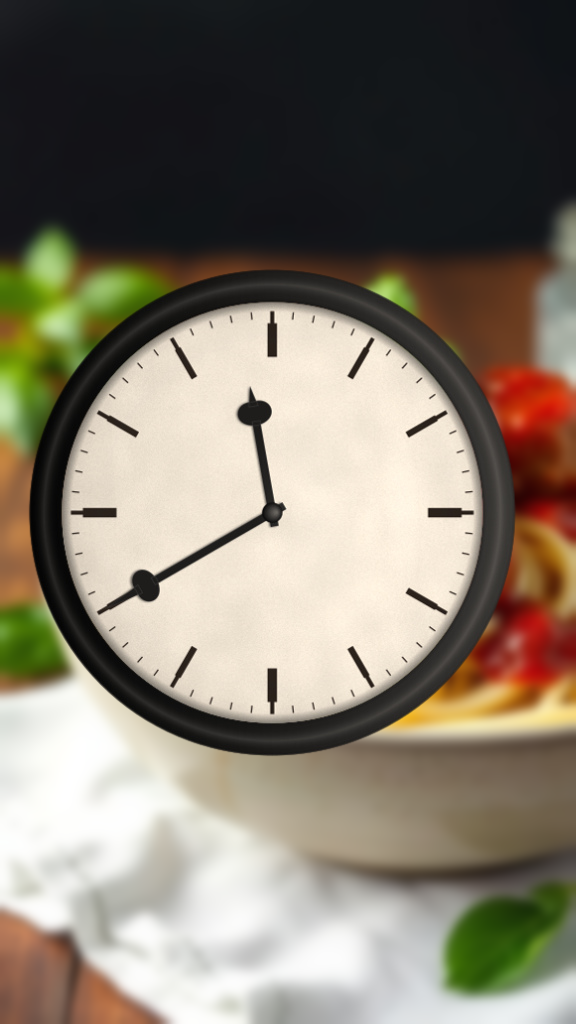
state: 11:40
